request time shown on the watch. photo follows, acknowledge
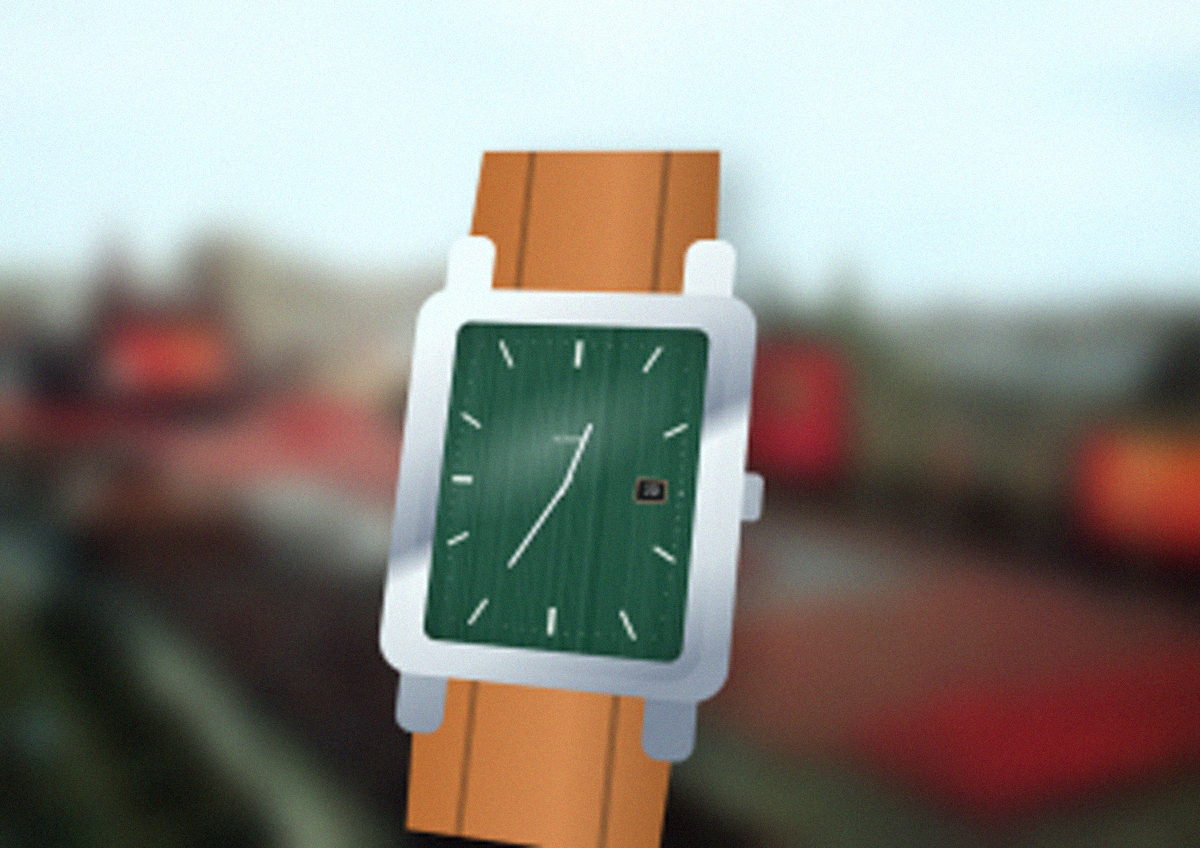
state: 12:35
